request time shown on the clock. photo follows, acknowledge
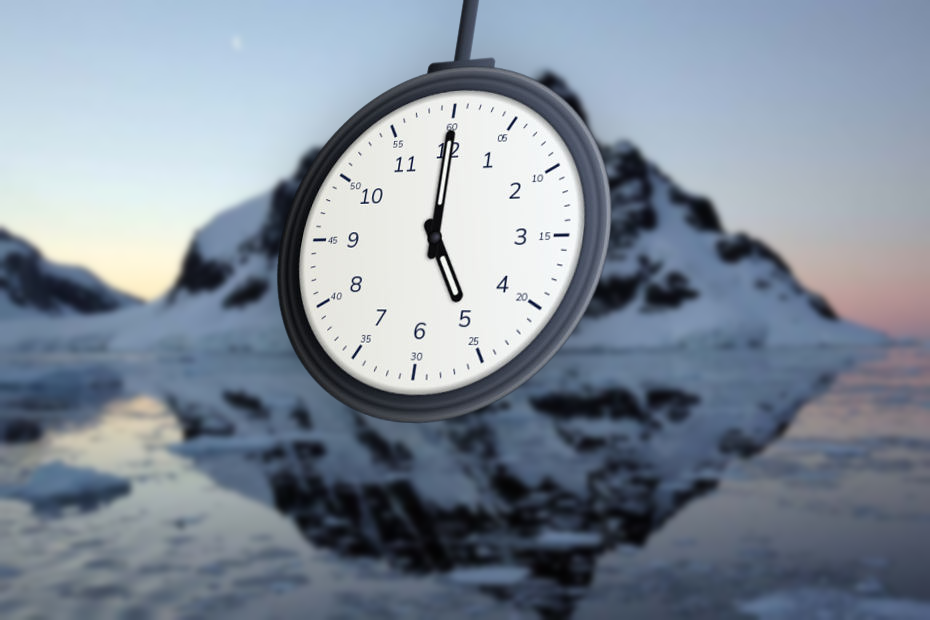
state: 5:00
